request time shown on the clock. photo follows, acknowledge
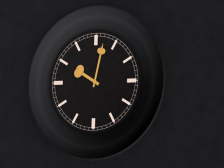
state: 10:02
